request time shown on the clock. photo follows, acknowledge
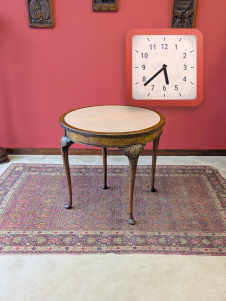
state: 5:38
